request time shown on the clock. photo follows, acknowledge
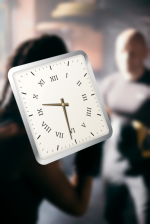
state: 9:31
